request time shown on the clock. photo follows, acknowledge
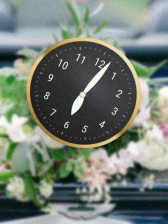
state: 6:02
